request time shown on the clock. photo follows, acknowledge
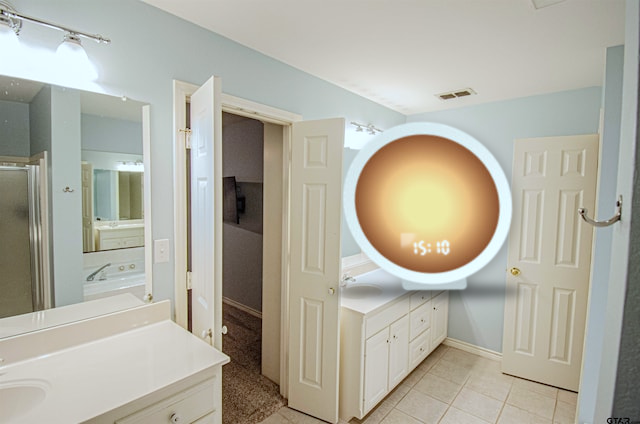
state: 15:10
